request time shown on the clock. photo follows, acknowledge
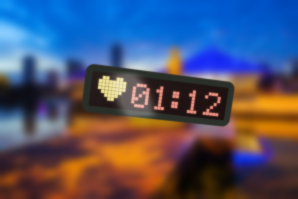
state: 1:12
